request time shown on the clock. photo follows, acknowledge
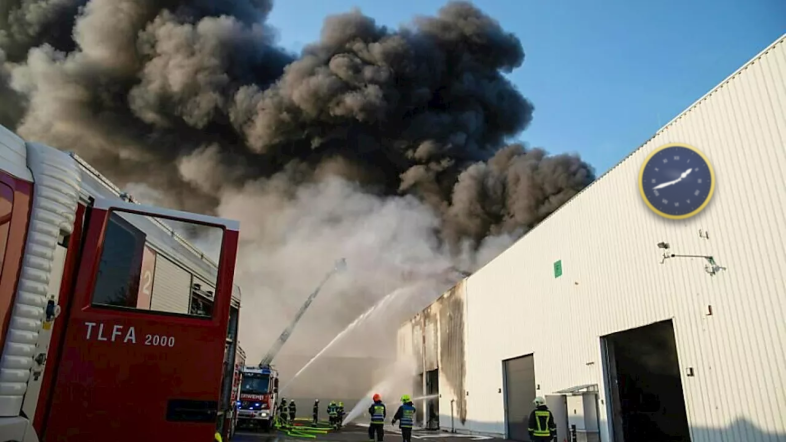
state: 1:42
